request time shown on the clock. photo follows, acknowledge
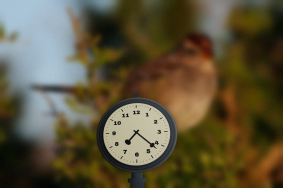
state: 7:22
